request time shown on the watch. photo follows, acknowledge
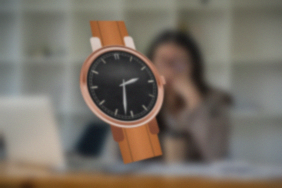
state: 2:32
